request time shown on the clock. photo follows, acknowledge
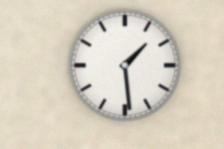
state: 1:29
